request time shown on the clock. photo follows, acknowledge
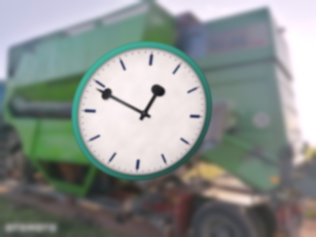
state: 12:49
